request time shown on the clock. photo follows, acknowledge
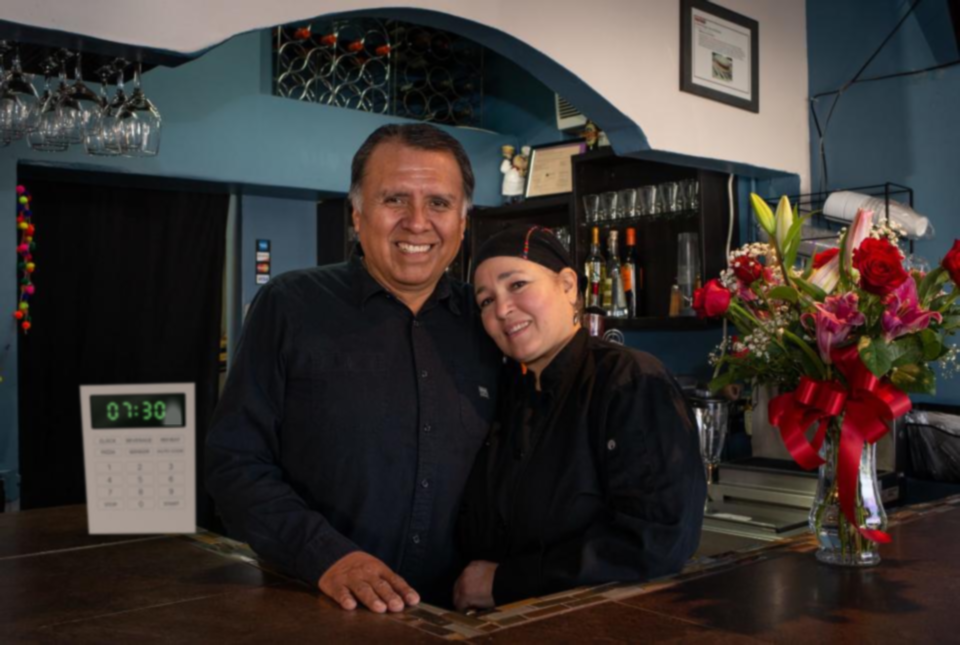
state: 7:30
